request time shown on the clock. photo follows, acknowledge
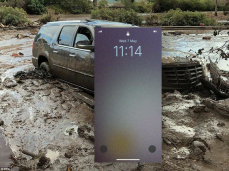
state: 11:14
